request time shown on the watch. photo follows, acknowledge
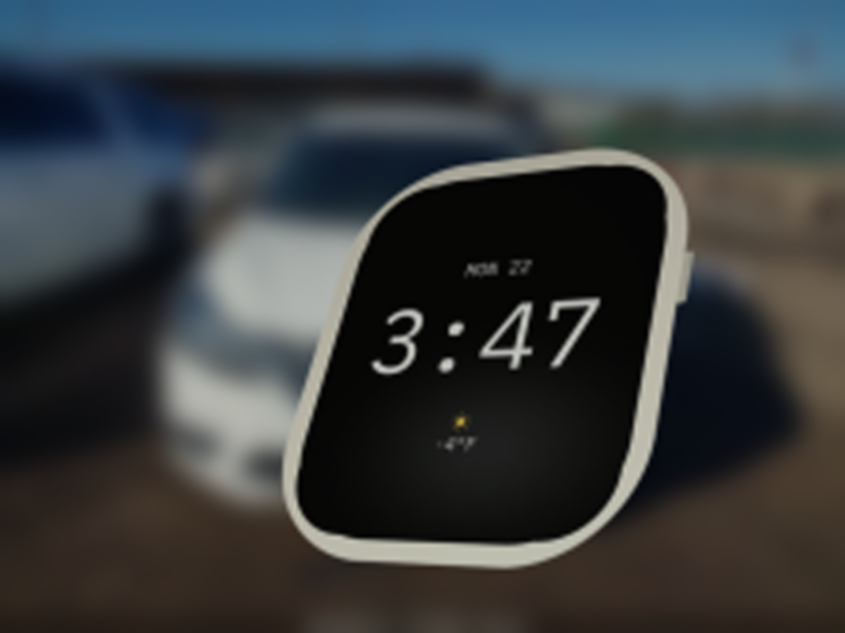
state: 3:47
